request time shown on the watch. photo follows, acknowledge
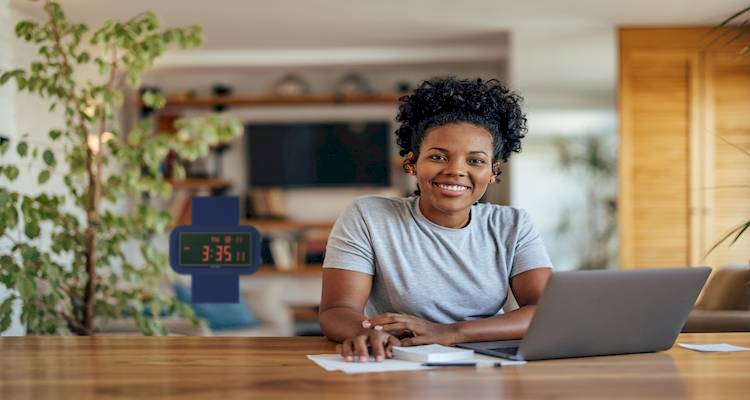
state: 3:35
